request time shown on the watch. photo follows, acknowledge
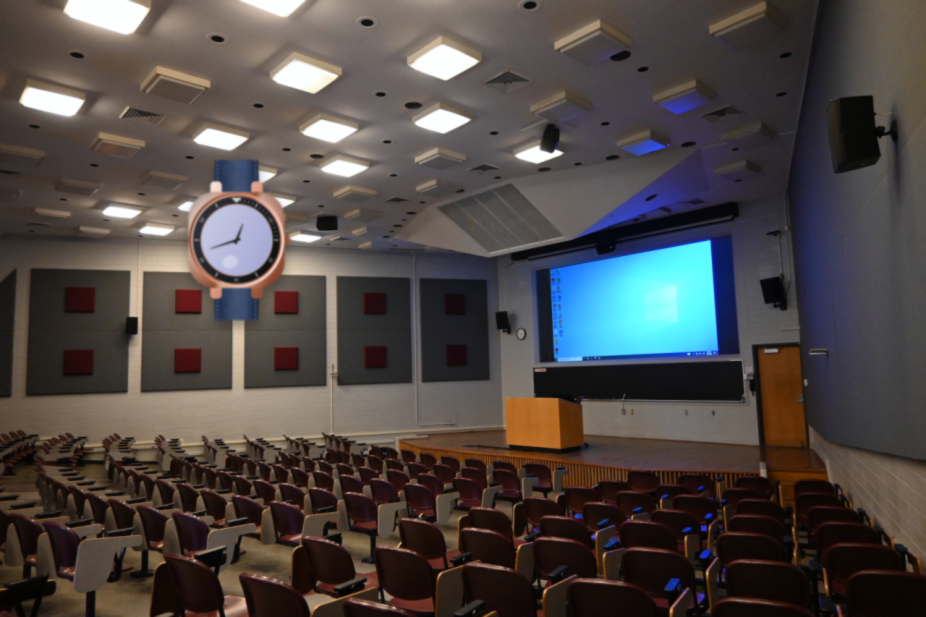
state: 12:42
